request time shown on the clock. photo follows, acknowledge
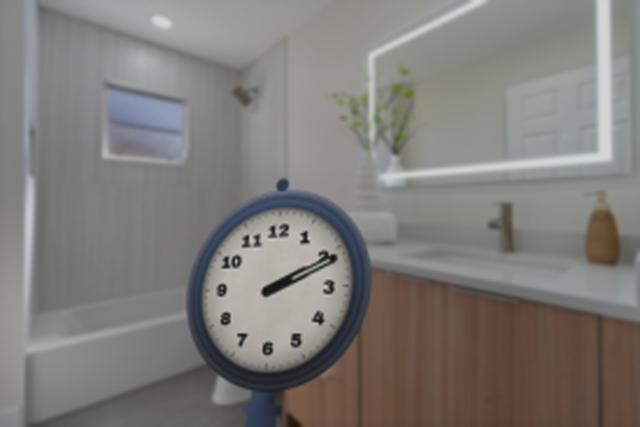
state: 2:11
